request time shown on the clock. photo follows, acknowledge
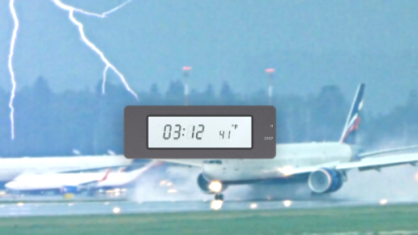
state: 3:12
